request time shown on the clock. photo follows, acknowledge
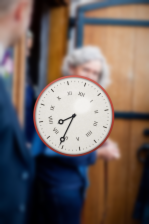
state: 7:31
